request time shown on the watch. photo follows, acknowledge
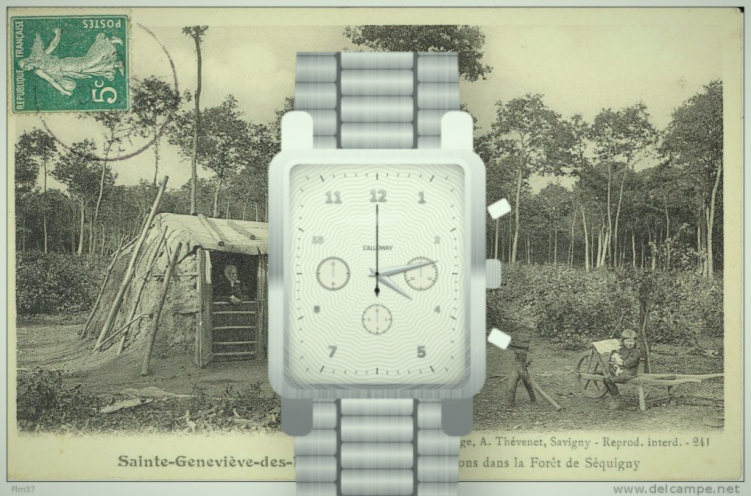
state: 4:13
